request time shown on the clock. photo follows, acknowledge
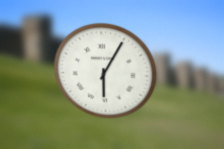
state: 6:05
